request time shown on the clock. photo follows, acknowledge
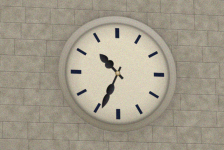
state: 10:34
